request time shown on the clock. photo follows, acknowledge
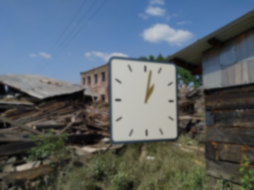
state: 1:02
